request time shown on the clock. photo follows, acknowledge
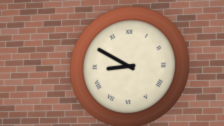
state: 8:50
